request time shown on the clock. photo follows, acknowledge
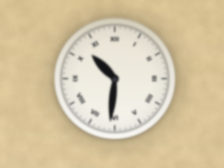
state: 10:31
